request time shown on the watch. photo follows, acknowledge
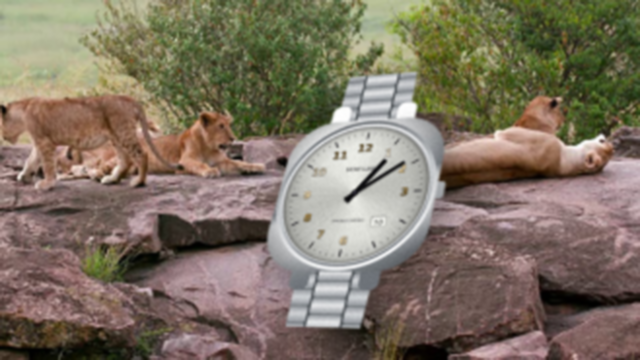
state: 1:09
